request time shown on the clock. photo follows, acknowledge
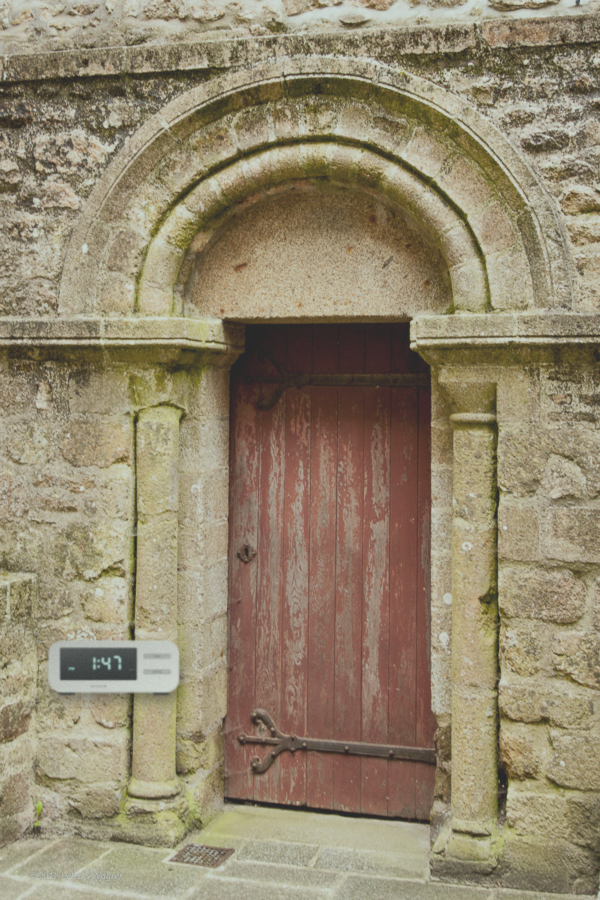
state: 1:47
